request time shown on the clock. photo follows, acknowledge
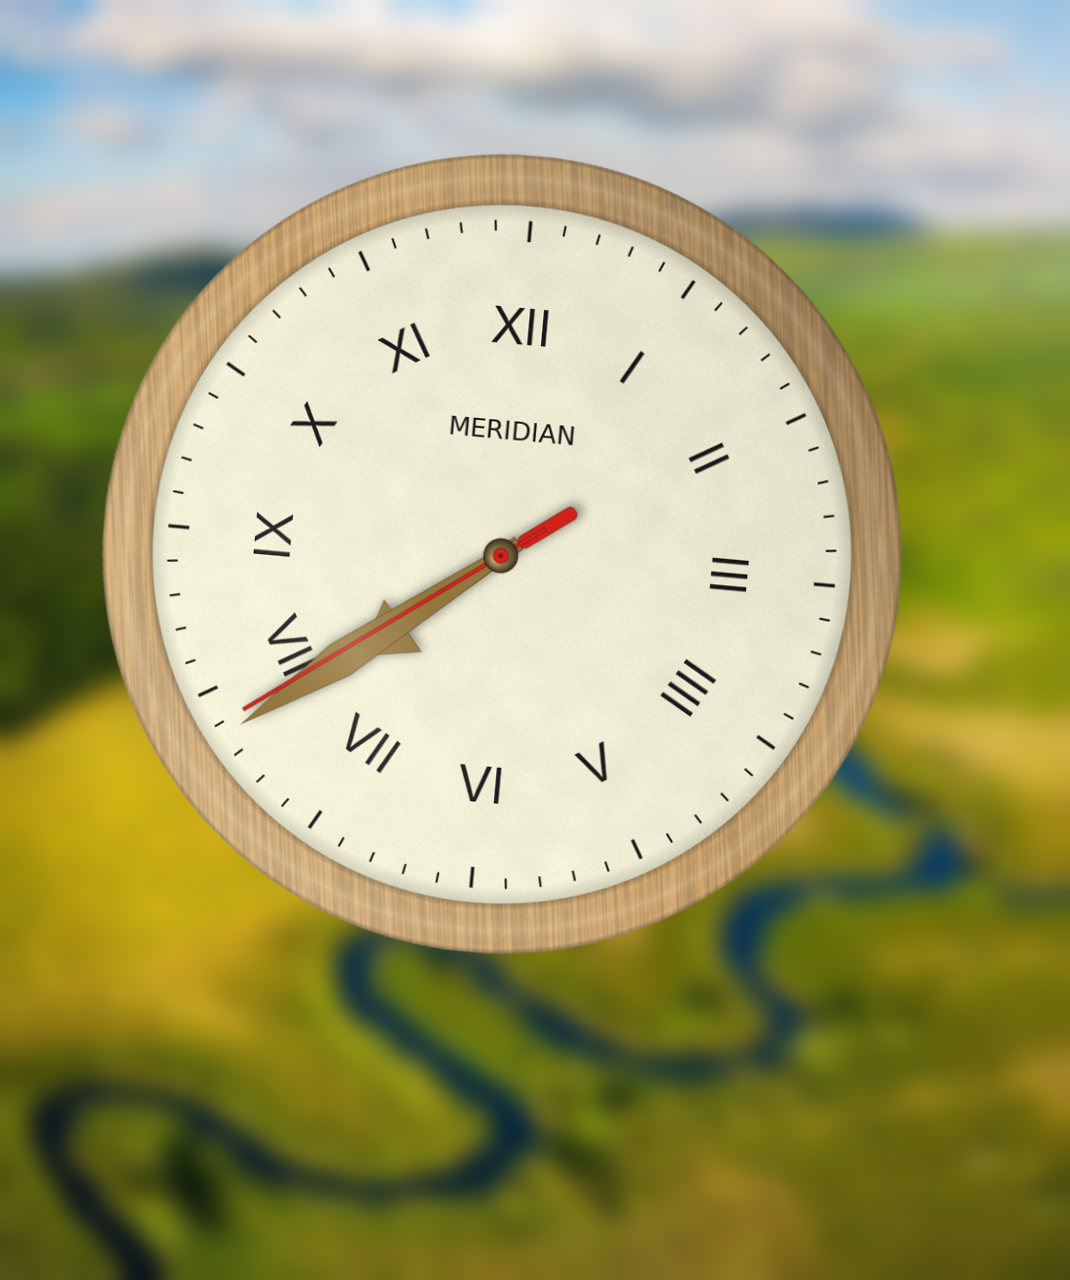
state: 7:38:39
